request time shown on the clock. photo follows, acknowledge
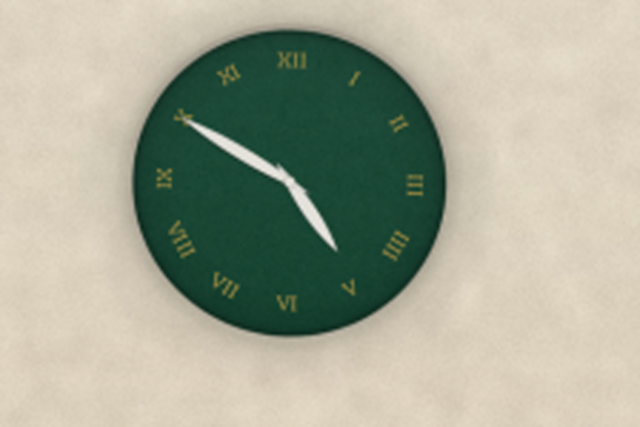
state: 4:50
